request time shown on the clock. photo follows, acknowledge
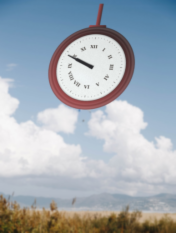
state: 9:49
